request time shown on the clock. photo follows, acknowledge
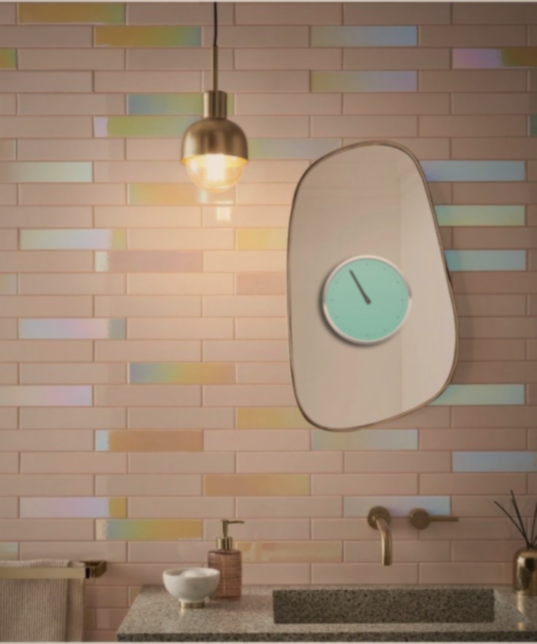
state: 10:55
